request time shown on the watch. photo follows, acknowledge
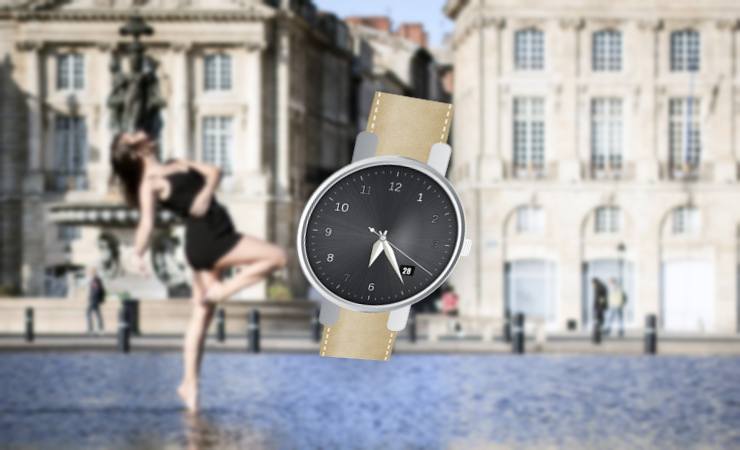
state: 6:24:20
